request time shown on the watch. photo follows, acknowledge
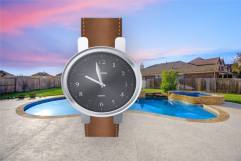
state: 9:58
